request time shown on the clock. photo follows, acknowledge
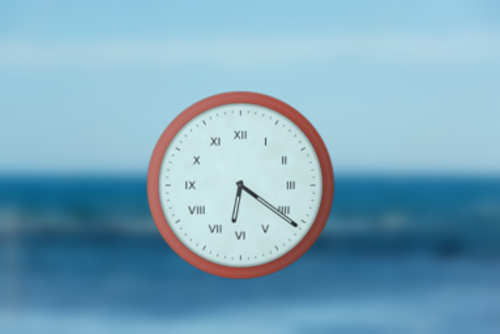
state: 6:21
